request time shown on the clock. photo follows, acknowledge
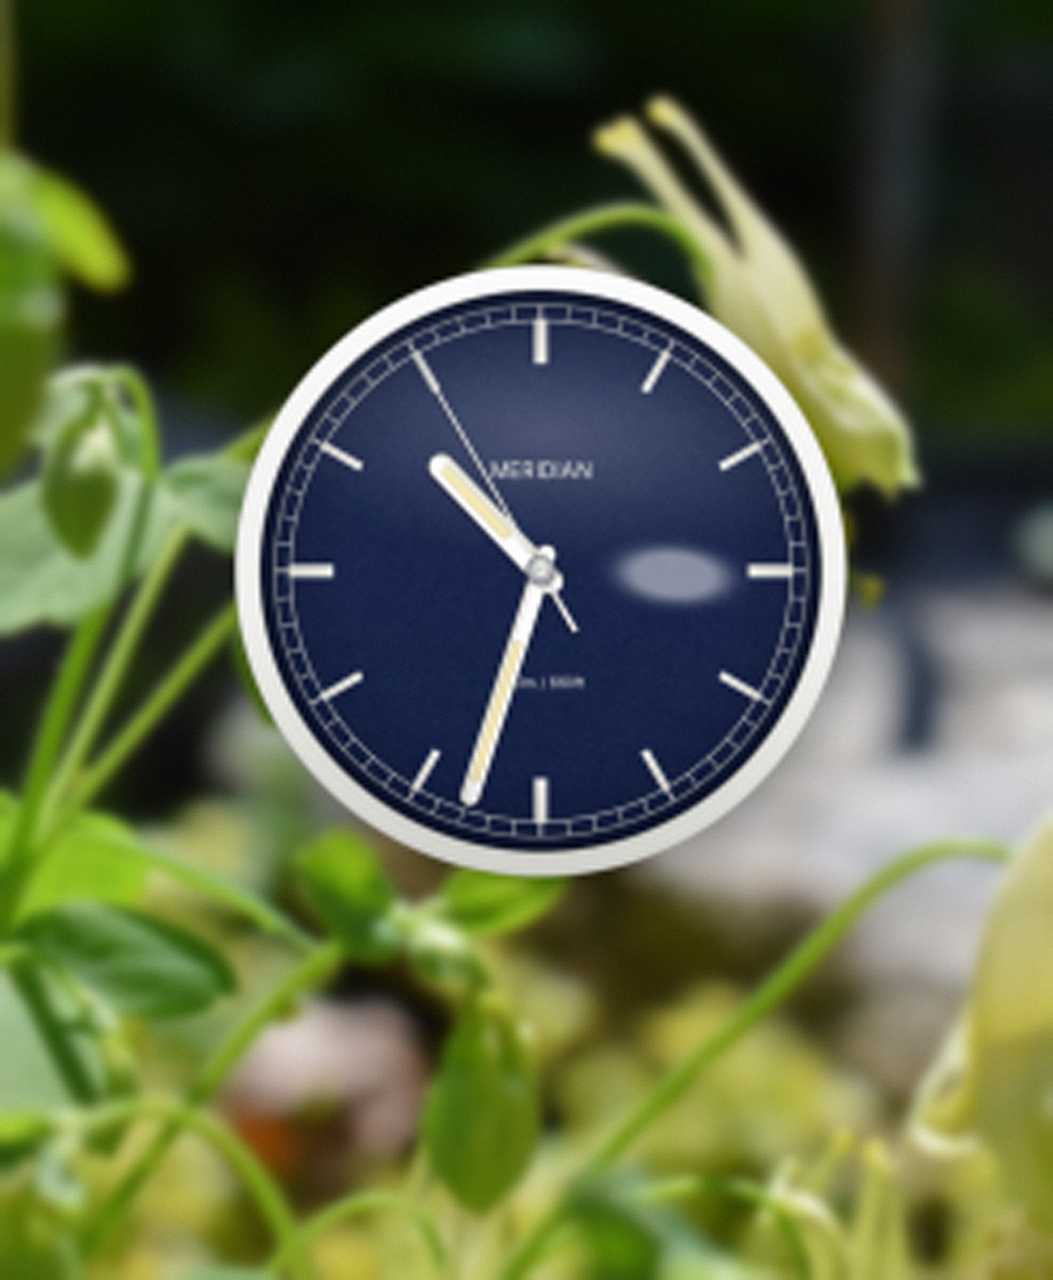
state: 10:32:55
